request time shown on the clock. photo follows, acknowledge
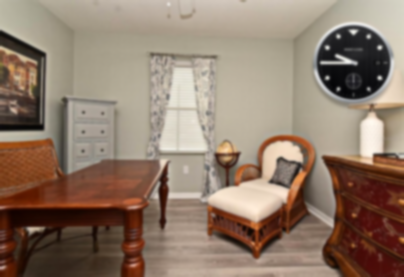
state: 9:45
